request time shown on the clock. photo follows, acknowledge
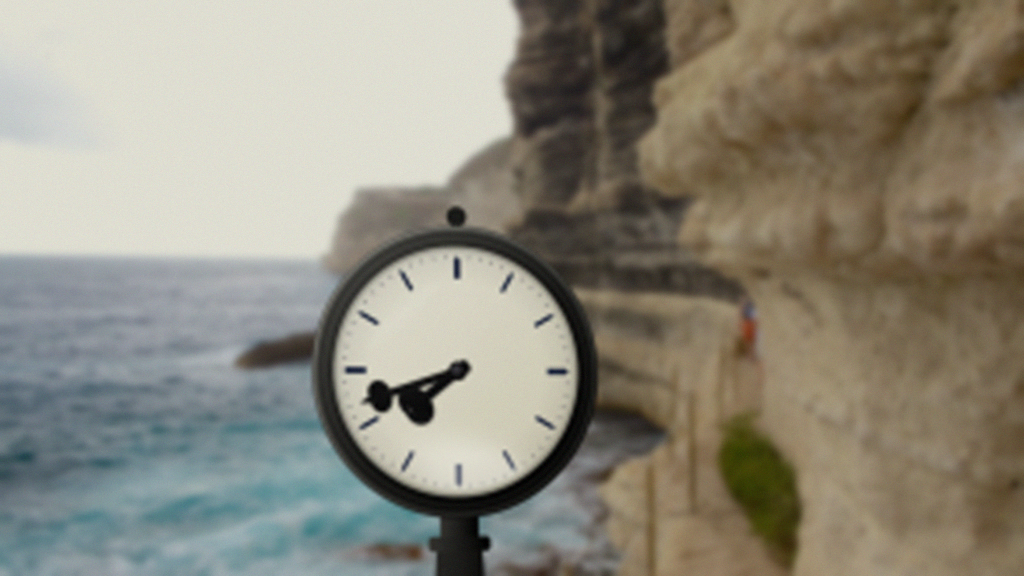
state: 7:42
